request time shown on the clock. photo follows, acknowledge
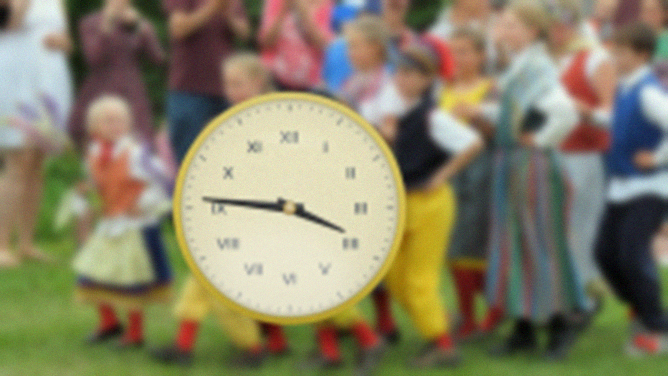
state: 3:46
